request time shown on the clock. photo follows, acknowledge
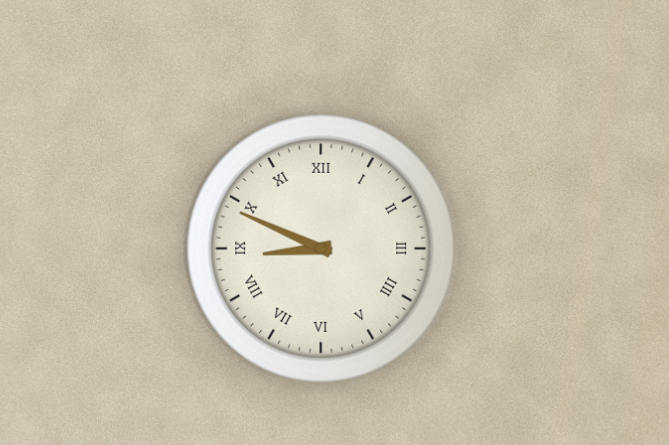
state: 8:49
